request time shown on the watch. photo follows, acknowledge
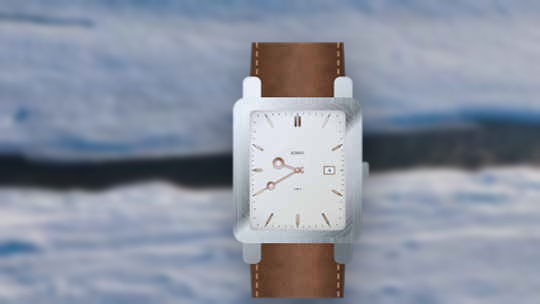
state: 9:40
